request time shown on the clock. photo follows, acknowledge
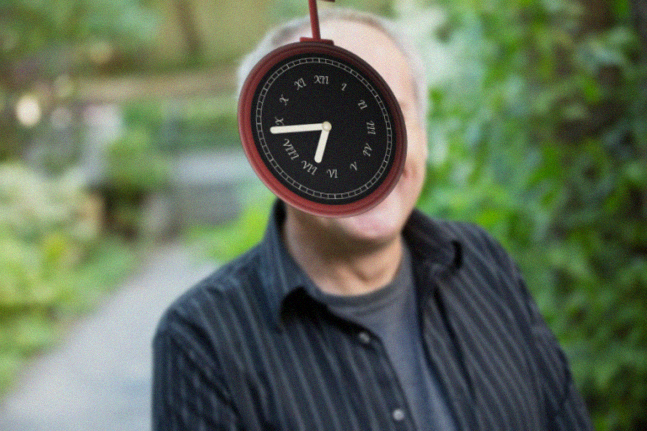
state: 6:44
